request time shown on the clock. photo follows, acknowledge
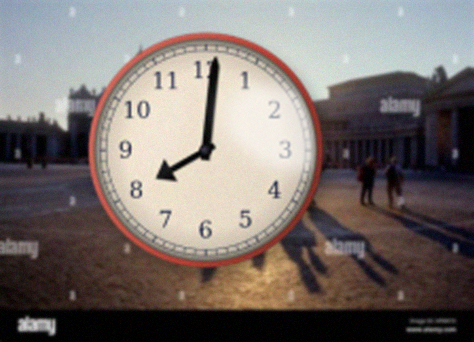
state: 8:01
